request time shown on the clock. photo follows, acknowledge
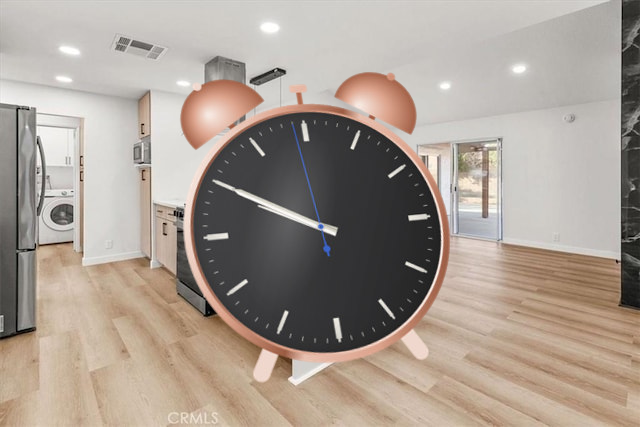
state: 9:49:59
